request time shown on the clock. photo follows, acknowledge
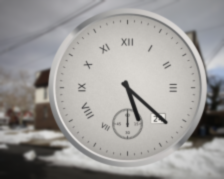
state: 5:22
